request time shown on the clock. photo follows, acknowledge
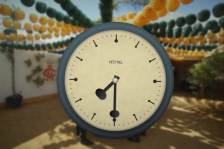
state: 7:30
